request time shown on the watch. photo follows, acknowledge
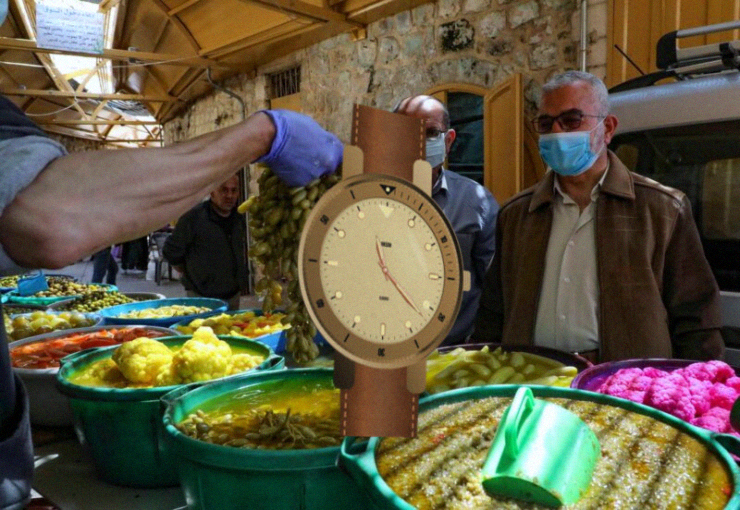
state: 11:22
